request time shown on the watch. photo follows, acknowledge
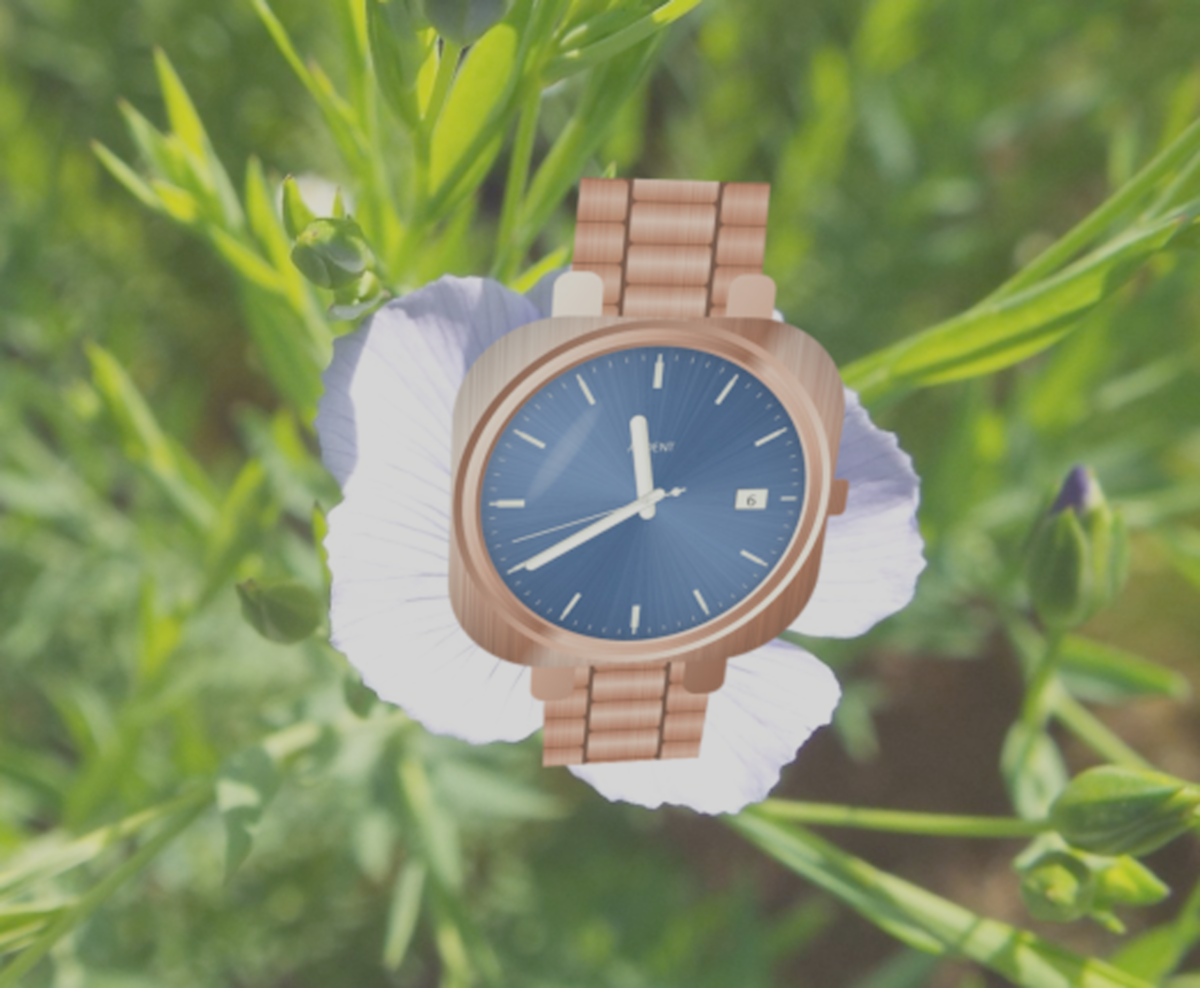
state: 11:39:42
